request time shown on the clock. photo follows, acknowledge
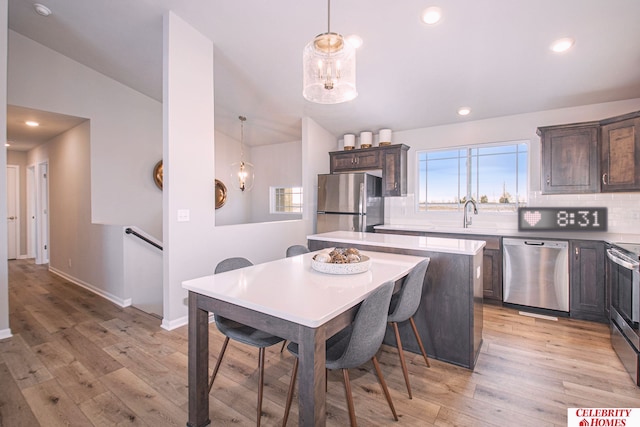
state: 8:31
